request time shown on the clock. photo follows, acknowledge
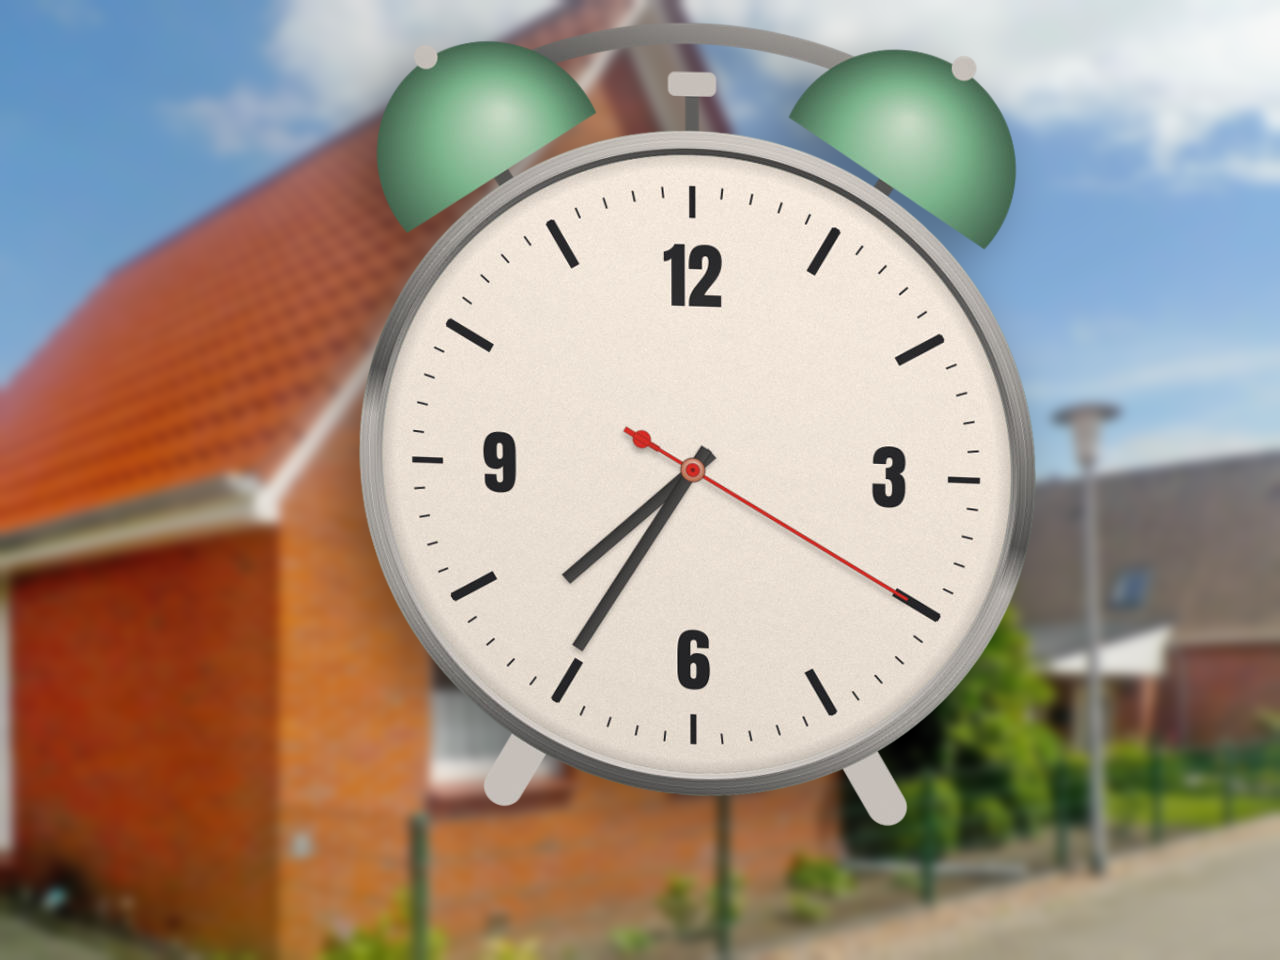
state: 7:35:20
